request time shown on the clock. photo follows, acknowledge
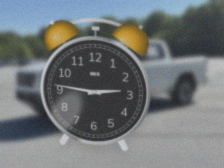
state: 2:46
